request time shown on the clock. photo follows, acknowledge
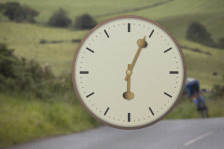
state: 6:04
